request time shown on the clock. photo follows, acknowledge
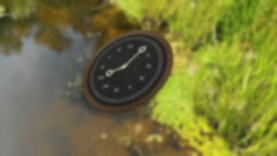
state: 8:06
